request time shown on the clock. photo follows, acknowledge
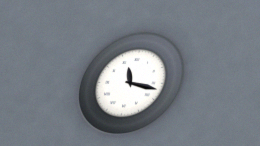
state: 11:17
